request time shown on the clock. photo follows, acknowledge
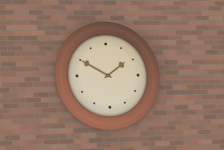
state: 1:50
